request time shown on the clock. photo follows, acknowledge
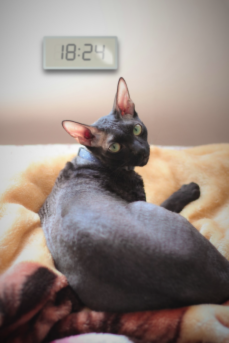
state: 18:24
